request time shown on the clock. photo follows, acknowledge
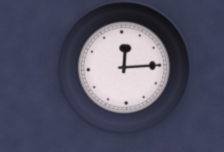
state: 12:15
